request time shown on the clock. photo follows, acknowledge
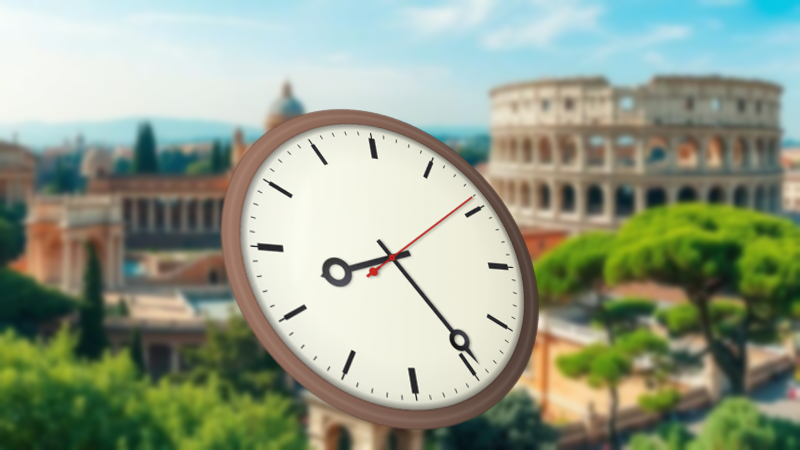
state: 8:24:09
